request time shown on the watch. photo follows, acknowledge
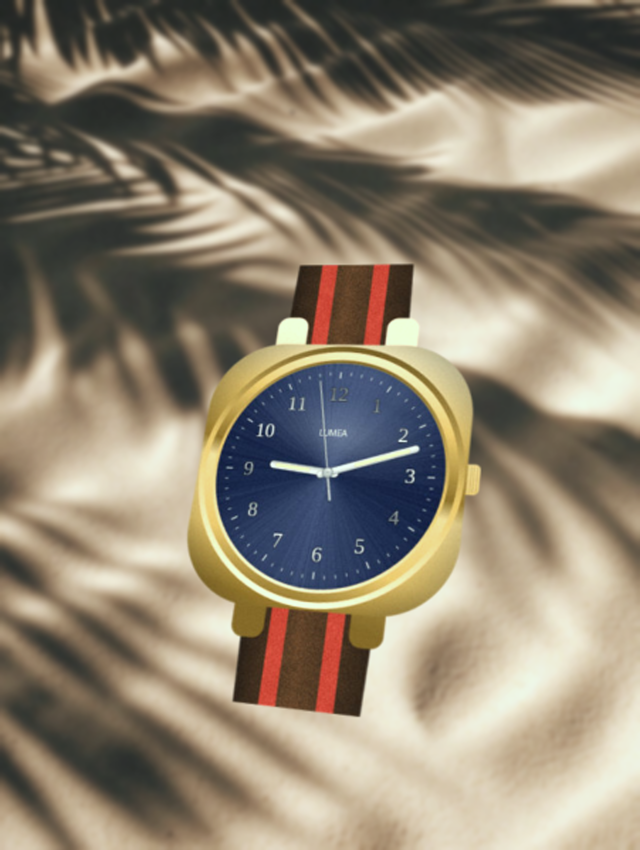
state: 9:11:58
